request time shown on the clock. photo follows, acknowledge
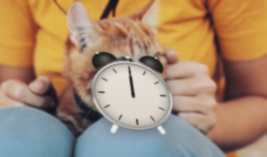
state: 12:00
